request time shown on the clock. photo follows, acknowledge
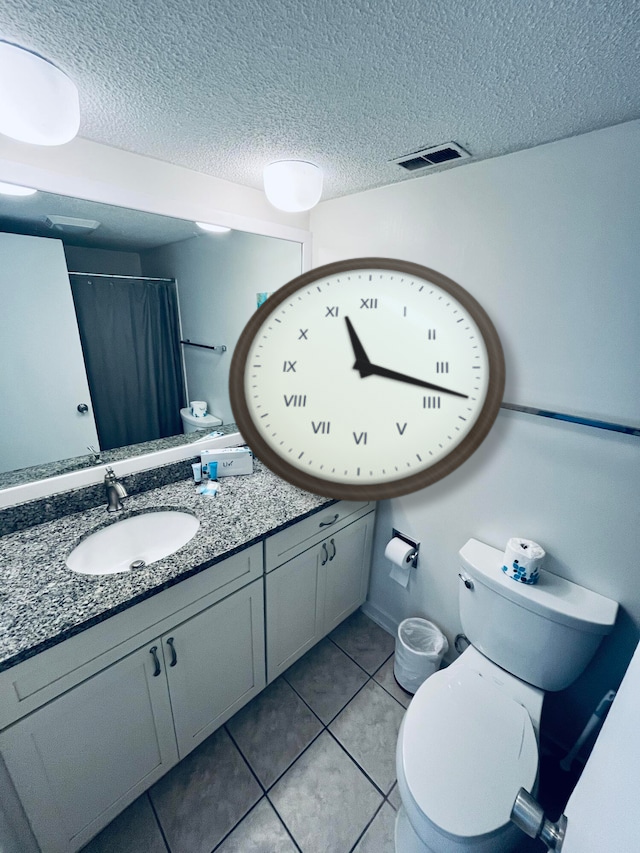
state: 11:18
